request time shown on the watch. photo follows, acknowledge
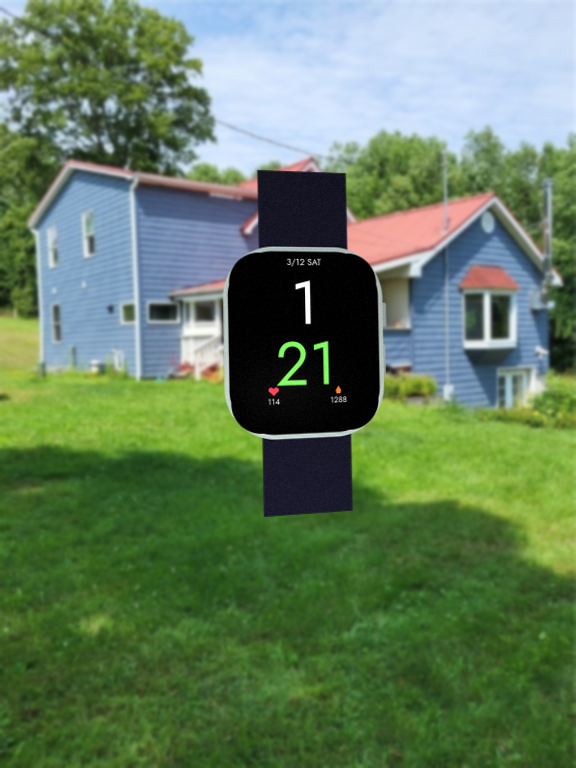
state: 1:21
